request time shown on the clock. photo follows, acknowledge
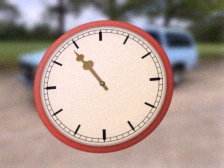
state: 10:54
